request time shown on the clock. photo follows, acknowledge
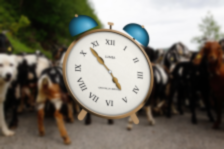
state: 4:53
